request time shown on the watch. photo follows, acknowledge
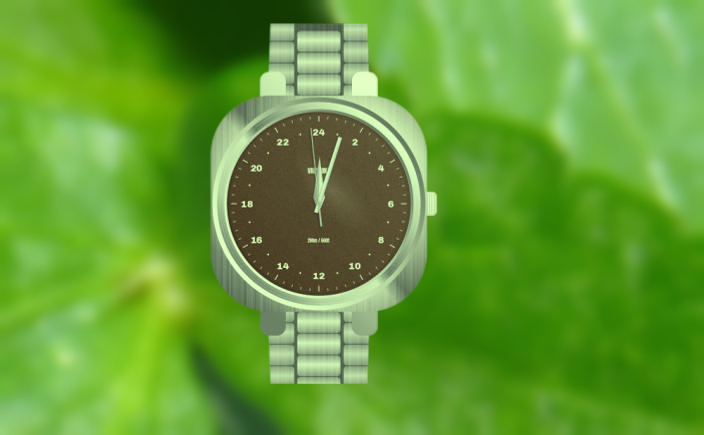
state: 0:02:59
